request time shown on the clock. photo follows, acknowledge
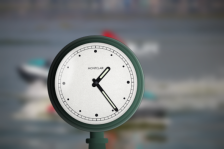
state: 1:24
